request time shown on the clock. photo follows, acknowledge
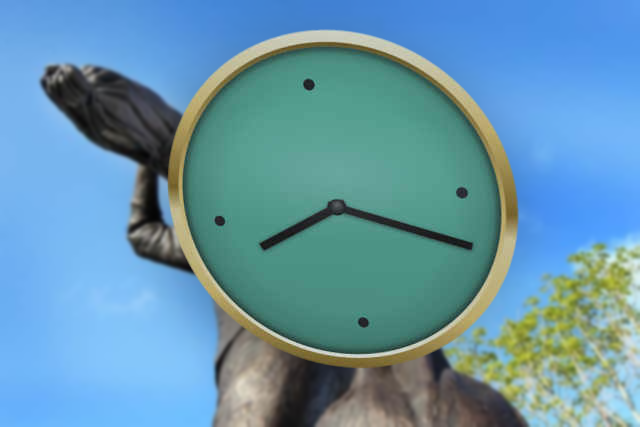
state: 8:19
